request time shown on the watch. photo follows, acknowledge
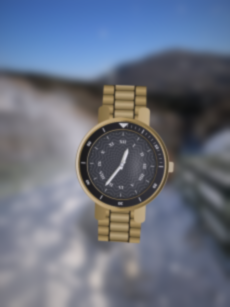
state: 12:36
